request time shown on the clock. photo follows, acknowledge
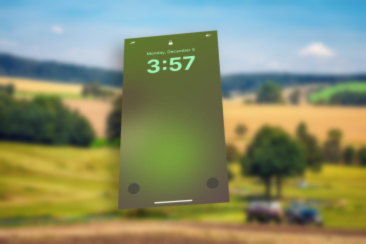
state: 3:57
